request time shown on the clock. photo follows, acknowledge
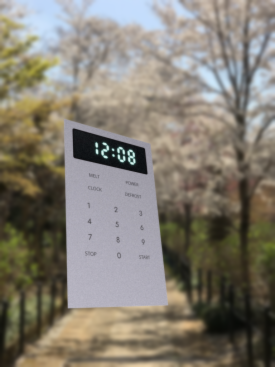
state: 12:08
